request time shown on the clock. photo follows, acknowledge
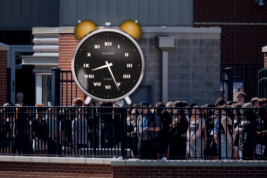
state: 8:26
